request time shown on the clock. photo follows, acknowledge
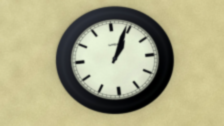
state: 1:04
